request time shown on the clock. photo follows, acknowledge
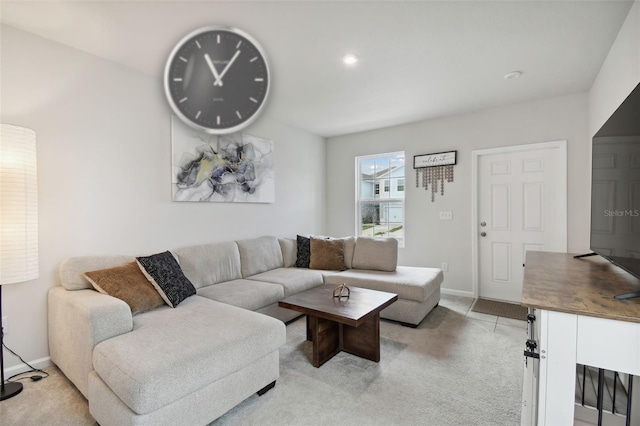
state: 11:06
